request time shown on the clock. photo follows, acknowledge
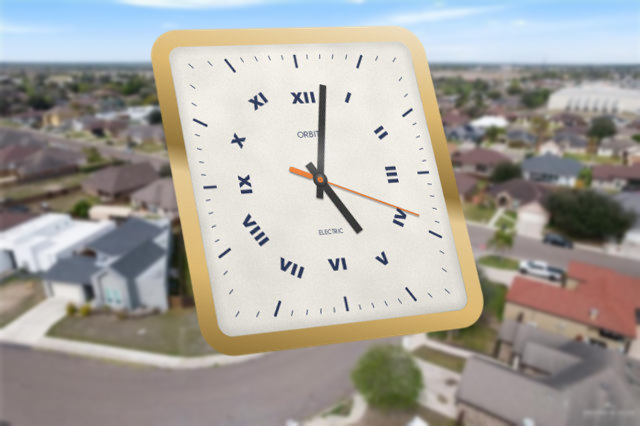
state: 5:02:19
